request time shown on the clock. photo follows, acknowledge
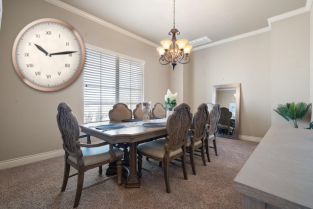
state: 10:14
